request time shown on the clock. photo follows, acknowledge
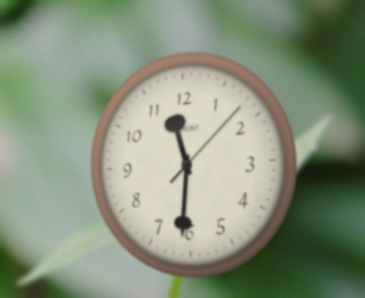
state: 11:31:08
